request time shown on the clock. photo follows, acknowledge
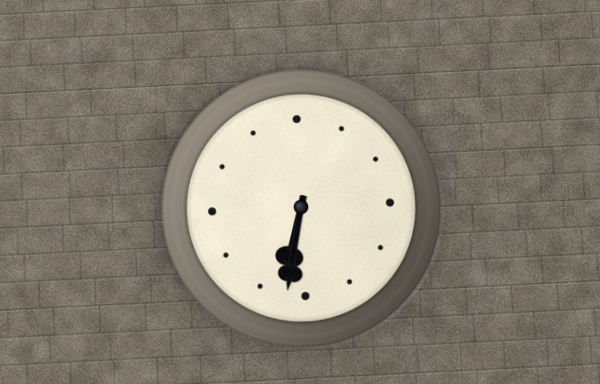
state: 6:32
